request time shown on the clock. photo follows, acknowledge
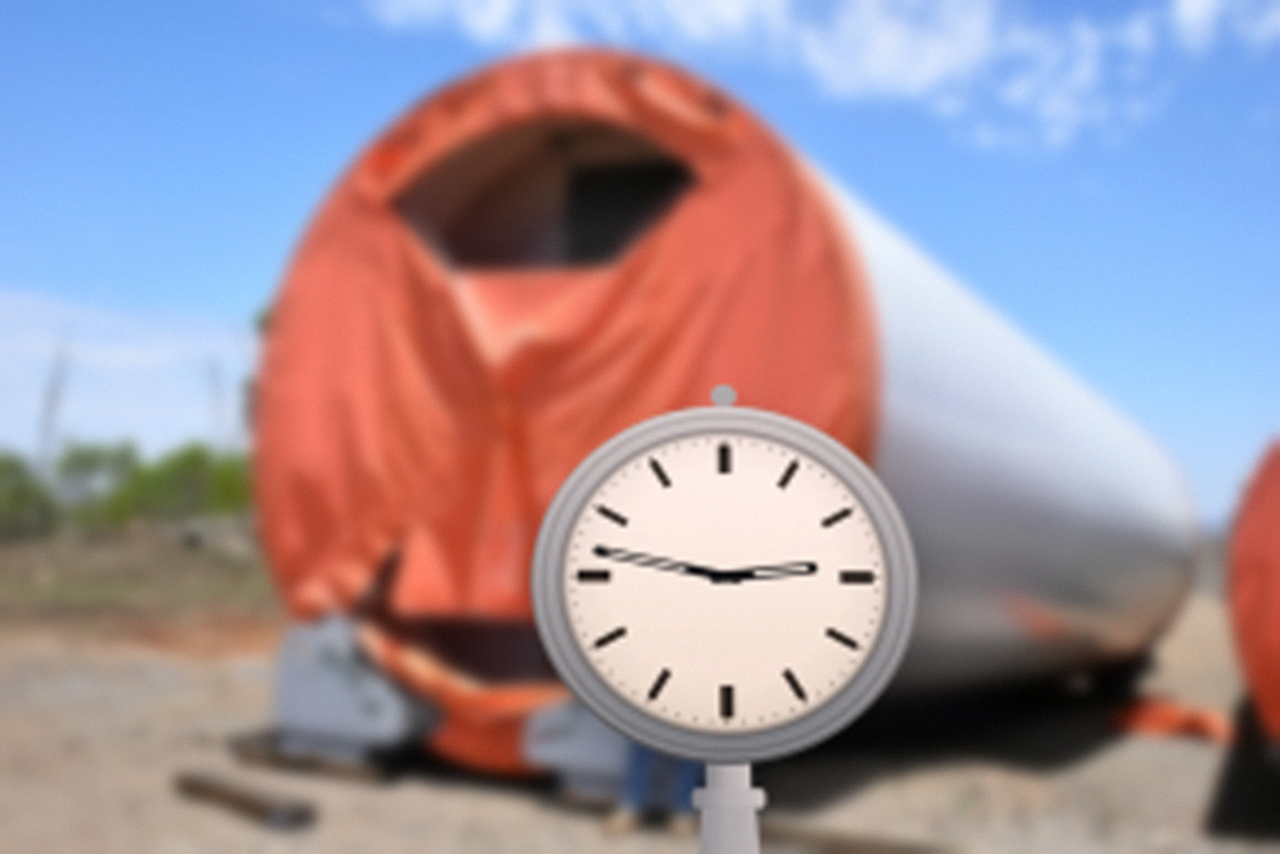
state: 2:47
